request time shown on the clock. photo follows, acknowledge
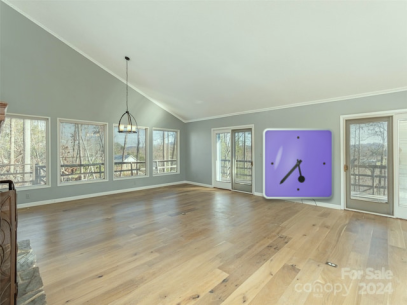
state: 5:37
